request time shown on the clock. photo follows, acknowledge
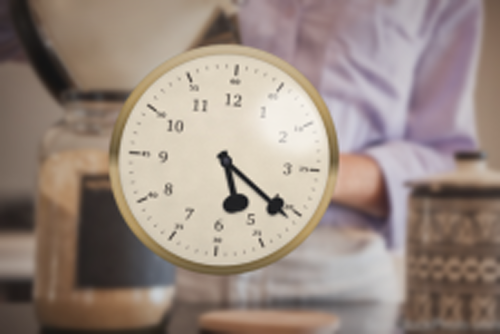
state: 5:21
